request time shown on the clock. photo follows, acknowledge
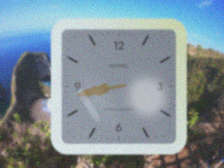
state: 8:43
